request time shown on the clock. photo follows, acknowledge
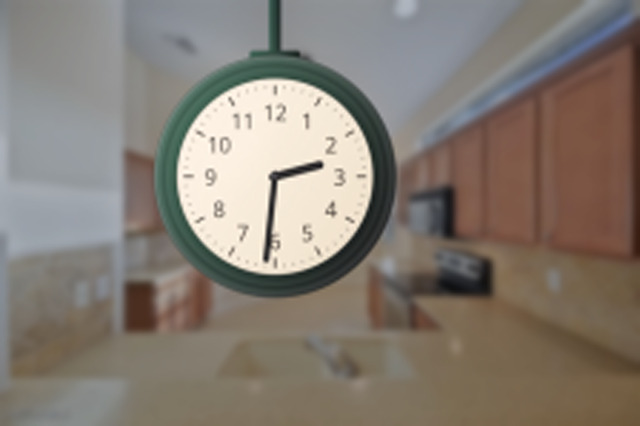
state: 2:31
